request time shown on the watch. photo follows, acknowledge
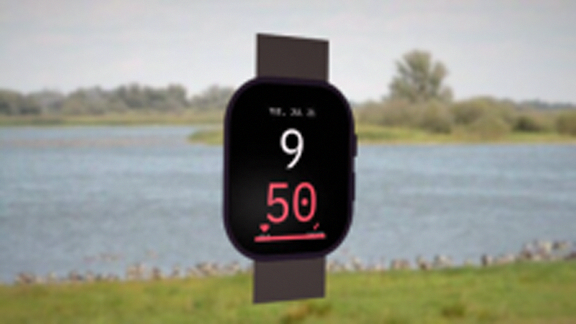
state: 9:50
